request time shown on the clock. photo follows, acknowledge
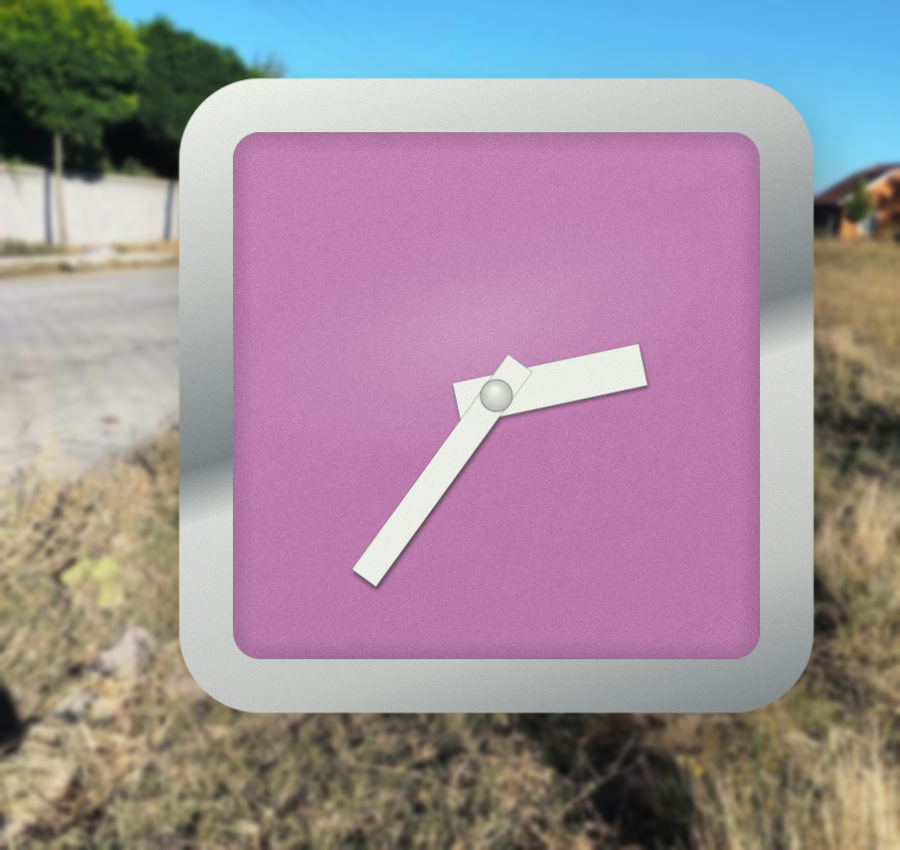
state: 2:36
